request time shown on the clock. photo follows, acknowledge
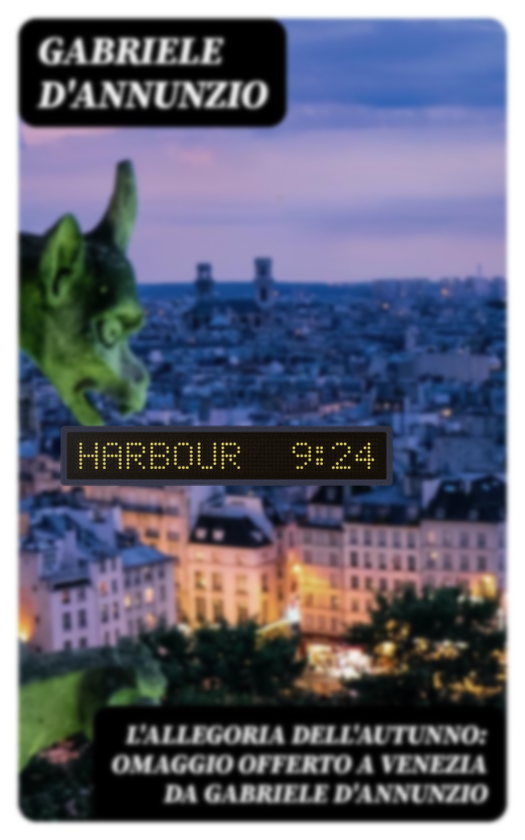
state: 9:24
